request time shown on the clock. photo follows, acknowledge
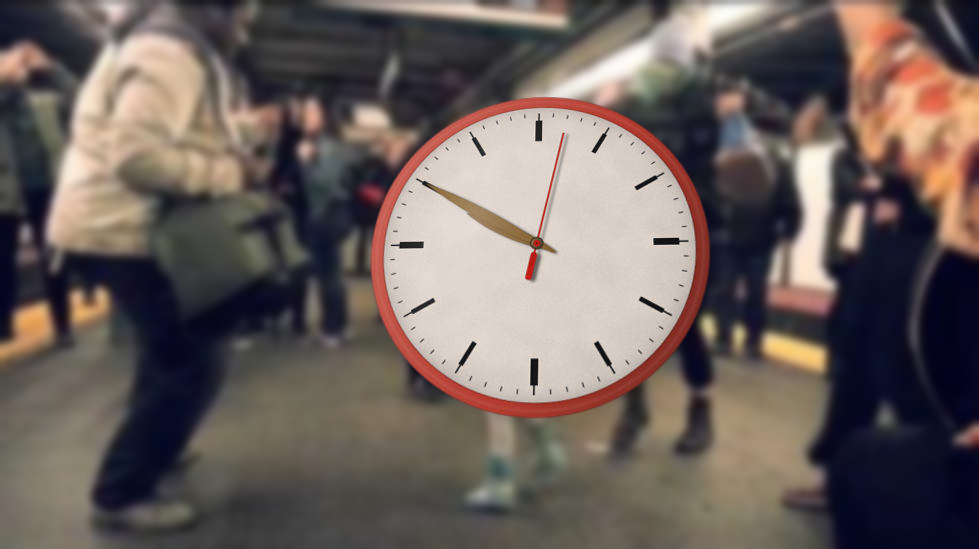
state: 9:50:02
